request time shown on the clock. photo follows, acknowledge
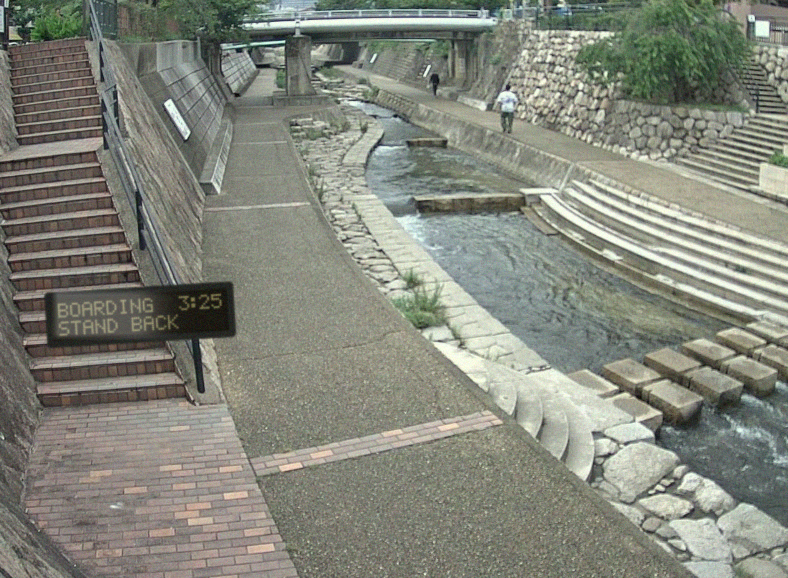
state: 3:25
